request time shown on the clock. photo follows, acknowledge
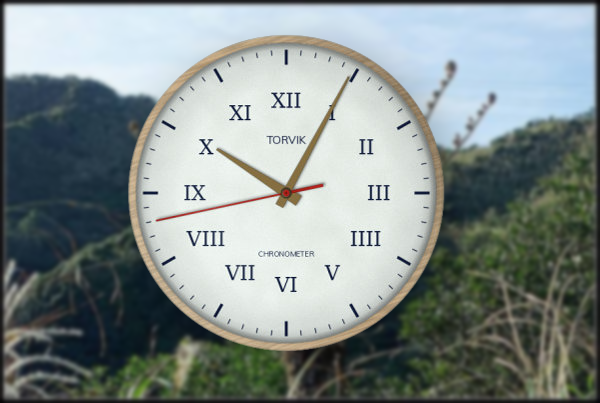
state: 10:04:43
